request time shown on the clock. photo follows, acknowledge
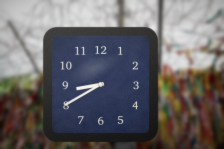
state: 8:40
